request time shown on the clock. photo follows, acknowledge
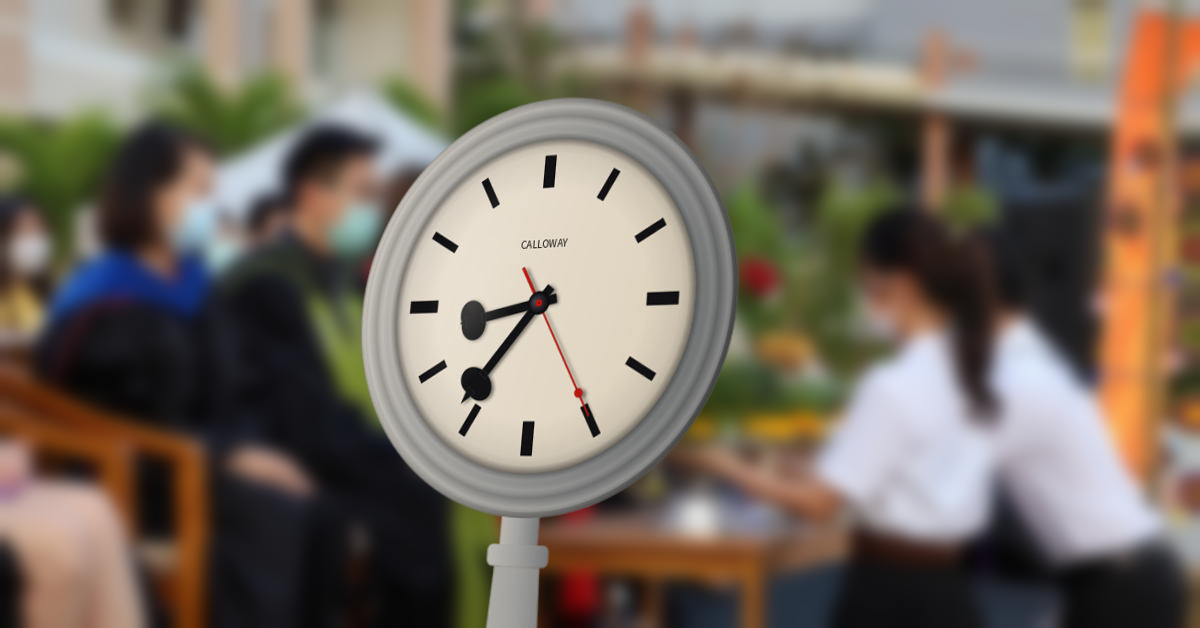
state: 8:36:25
